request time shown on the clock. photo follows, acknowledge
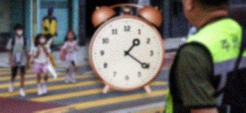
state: 1:21
